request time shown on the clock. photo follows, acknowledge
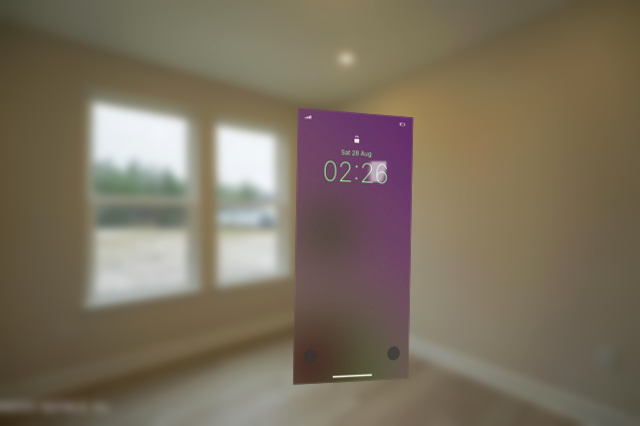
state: 2:26
